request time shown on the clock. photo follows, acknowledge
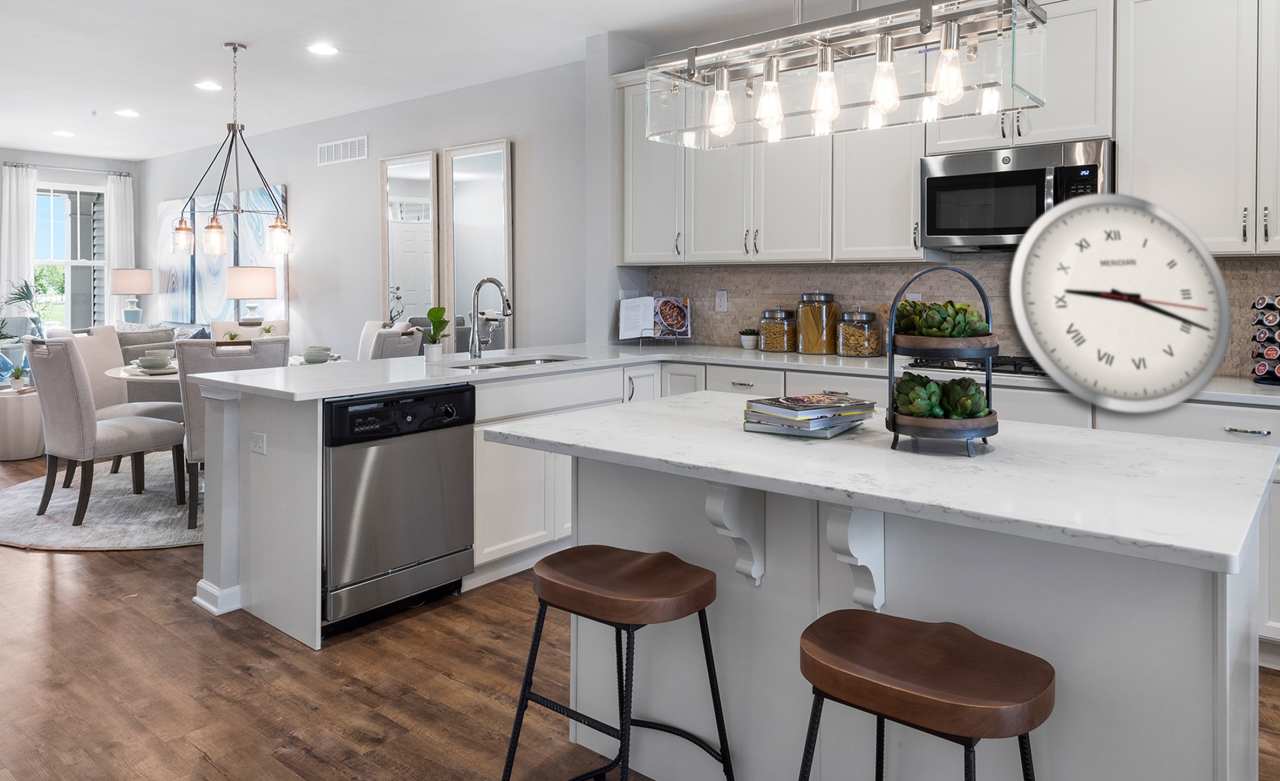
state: 9:19:17
